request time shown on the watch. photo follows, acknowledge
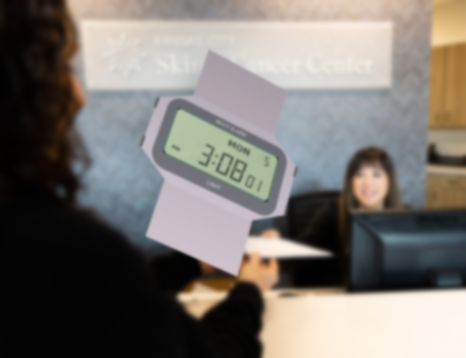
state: 3:08:01
